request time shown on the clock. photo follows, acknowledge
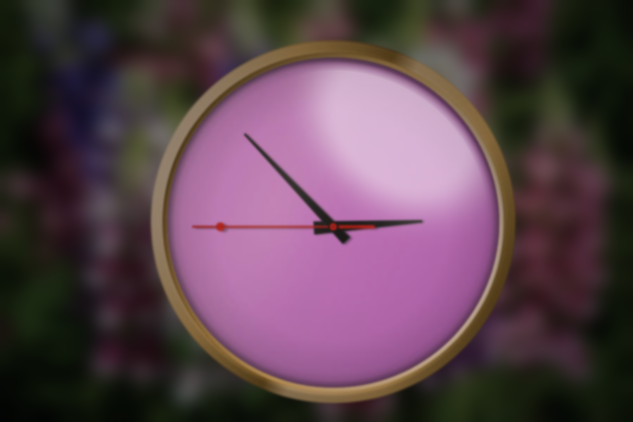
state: 2:52:45
